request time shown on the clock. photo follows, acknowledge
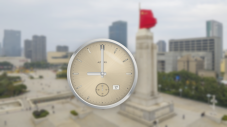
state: 9:00
